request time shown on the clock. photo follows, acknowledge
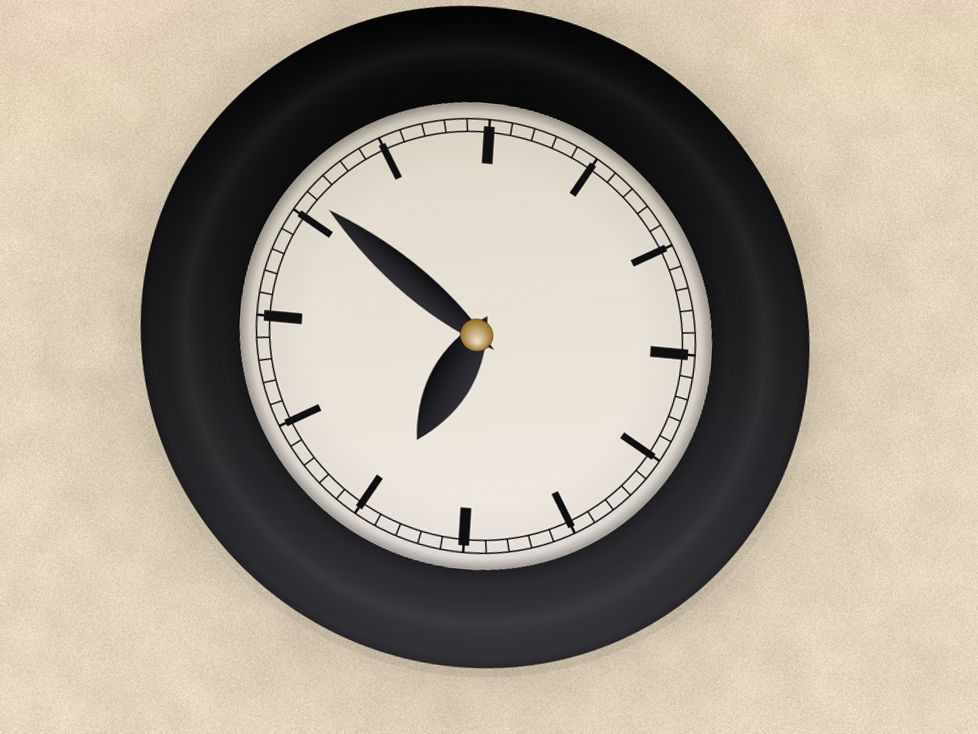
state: 6:51
